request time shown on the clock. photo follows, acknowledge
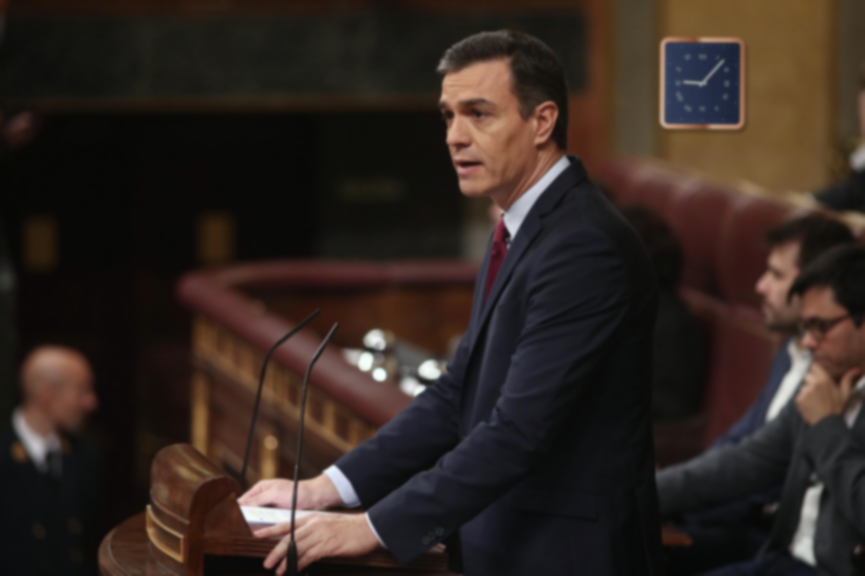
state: 9:07
